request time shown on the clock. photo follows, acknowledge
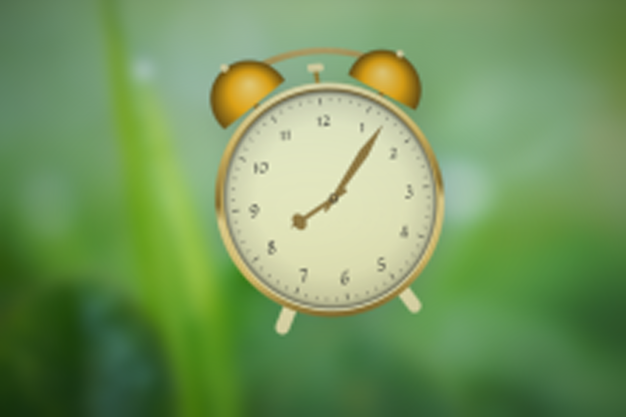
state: 8:07
